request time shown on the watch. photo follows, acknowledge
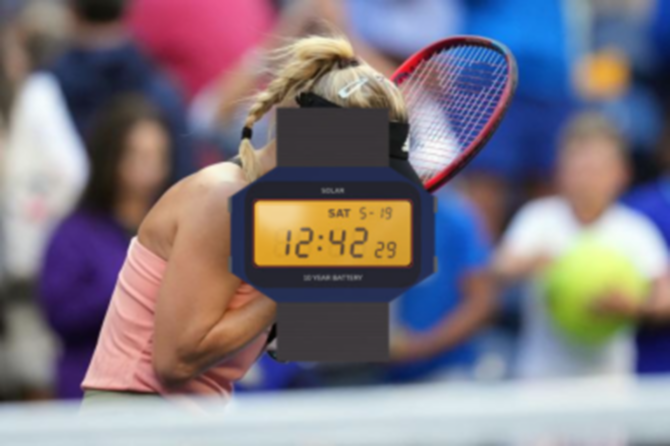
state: 12:42:29
